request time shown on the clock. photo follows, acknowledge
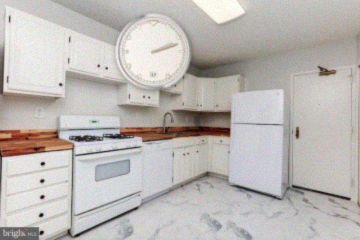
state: 2:12
